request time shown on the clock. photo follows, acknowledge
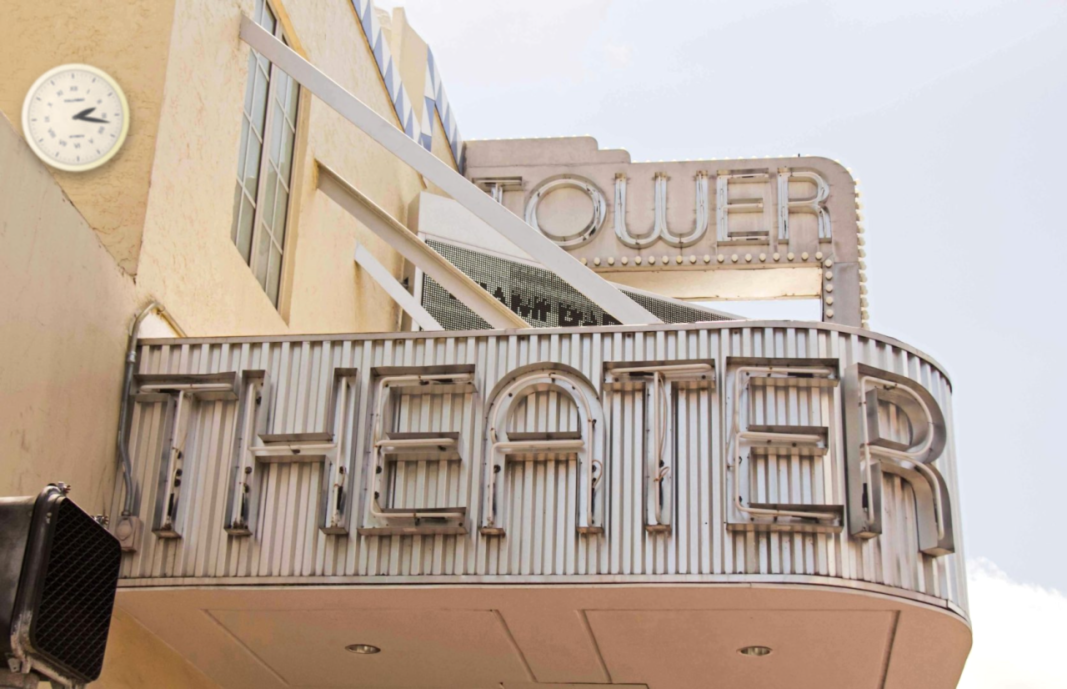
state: 2:17
